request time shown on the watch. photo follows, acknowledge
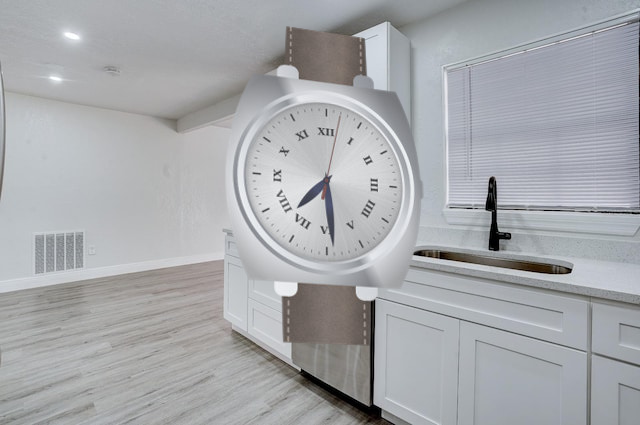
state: 7:29:02
